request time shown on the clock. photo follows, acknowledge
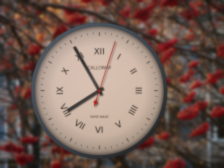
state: 7:55:03
